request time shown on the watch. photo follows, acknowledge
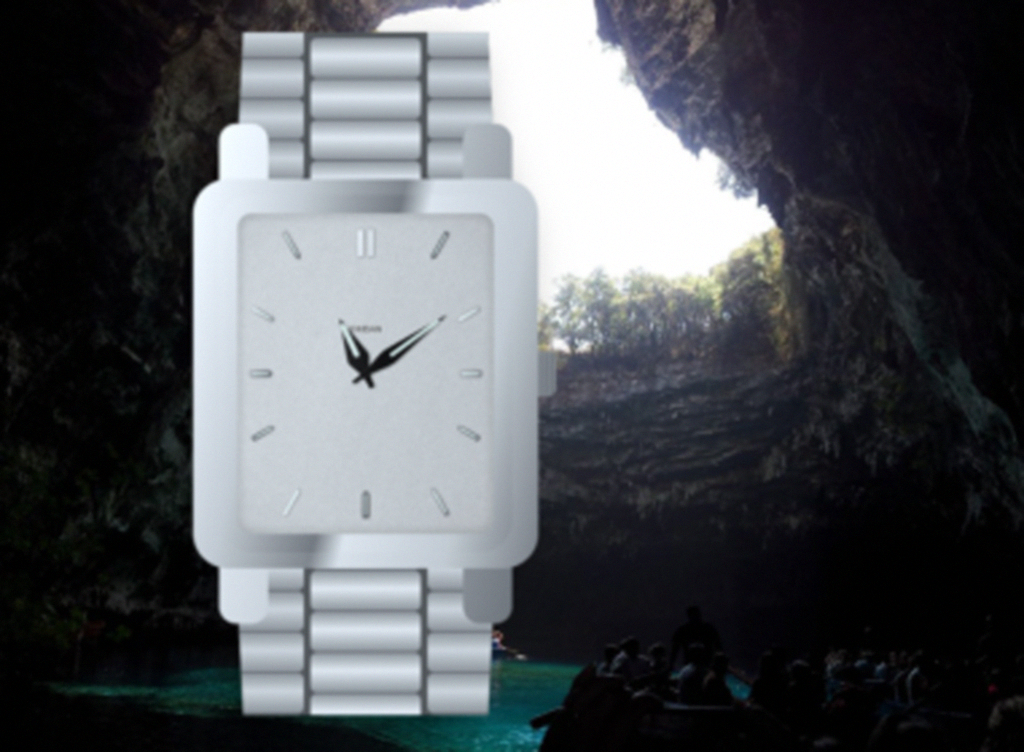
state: 11:09
